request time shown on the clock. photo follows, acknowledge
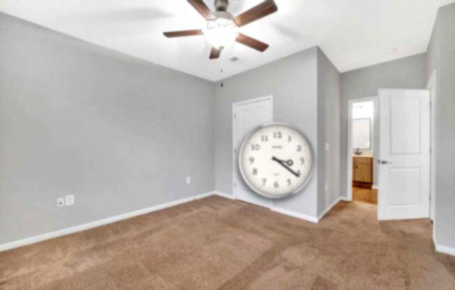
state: 3:21
